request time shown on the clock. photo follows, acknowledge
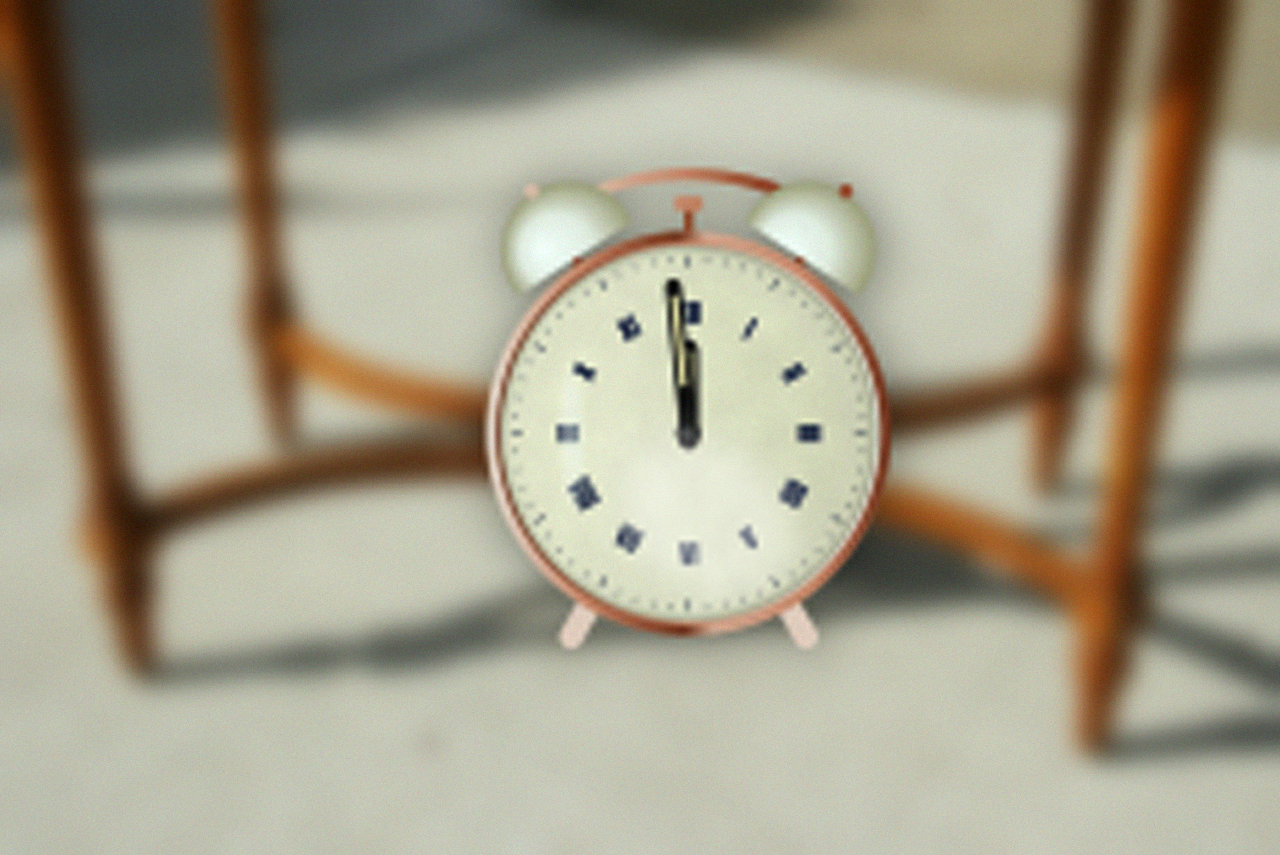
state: 11:59
